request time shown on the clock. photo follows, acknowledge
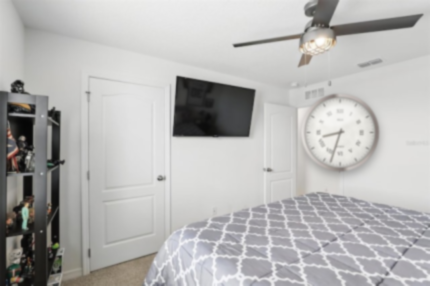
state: 8:33
